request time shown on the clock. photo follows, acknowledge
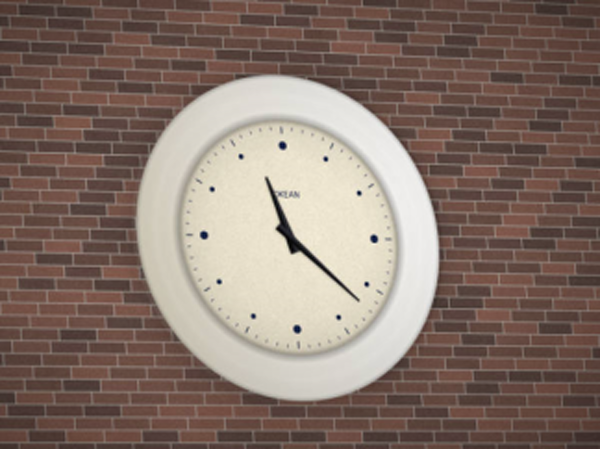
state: 11:22
